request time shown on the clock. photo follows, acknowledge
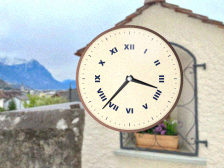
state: 3:37
